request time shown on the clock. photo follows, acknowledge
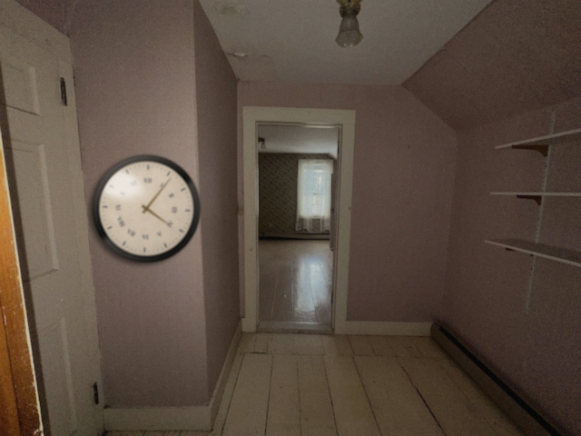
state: 4:06
